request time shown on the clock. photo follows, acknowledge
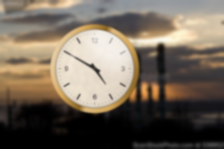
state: 4:50
